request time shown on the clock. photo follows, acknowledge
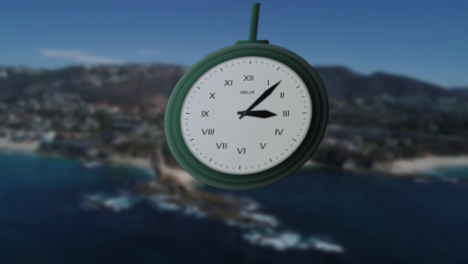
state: 3:07
